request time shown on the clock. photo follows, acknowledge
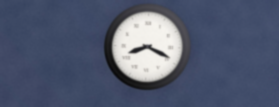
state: 8:19
